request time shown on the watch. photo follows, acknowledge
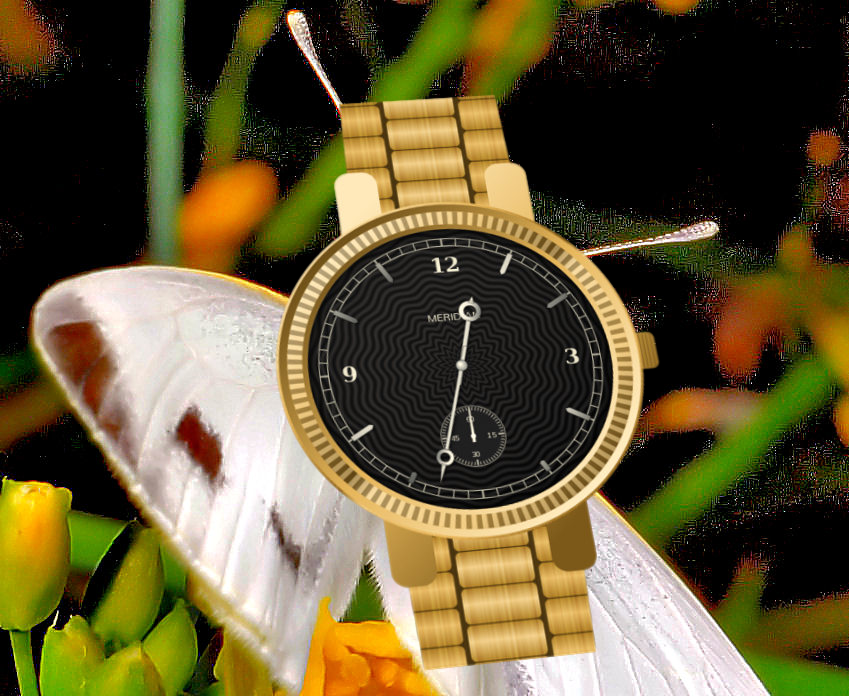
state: 12:33
